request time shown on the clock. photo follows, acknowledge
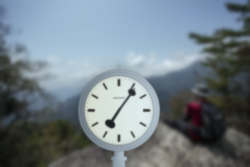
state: 7:06
